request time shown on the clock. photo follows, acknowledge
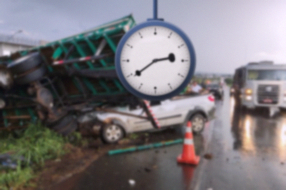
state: 2:39
